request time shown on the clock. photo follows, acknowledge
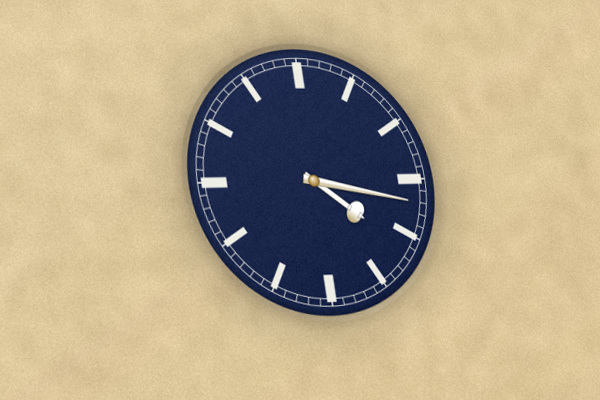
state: 4:17
